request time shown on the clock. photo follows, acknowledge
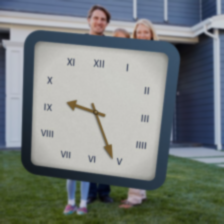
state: 9:26
